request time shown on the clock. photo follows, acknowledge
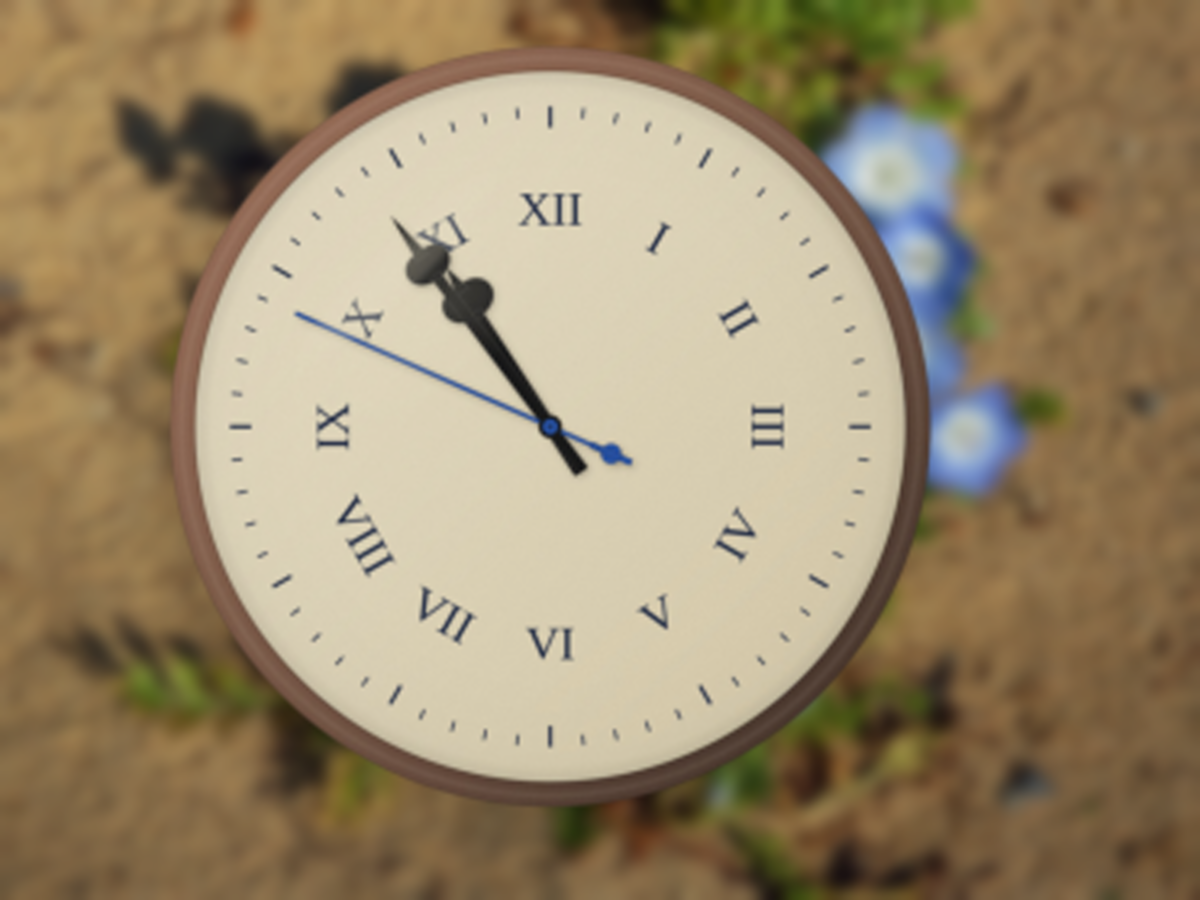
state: 10:53:49
